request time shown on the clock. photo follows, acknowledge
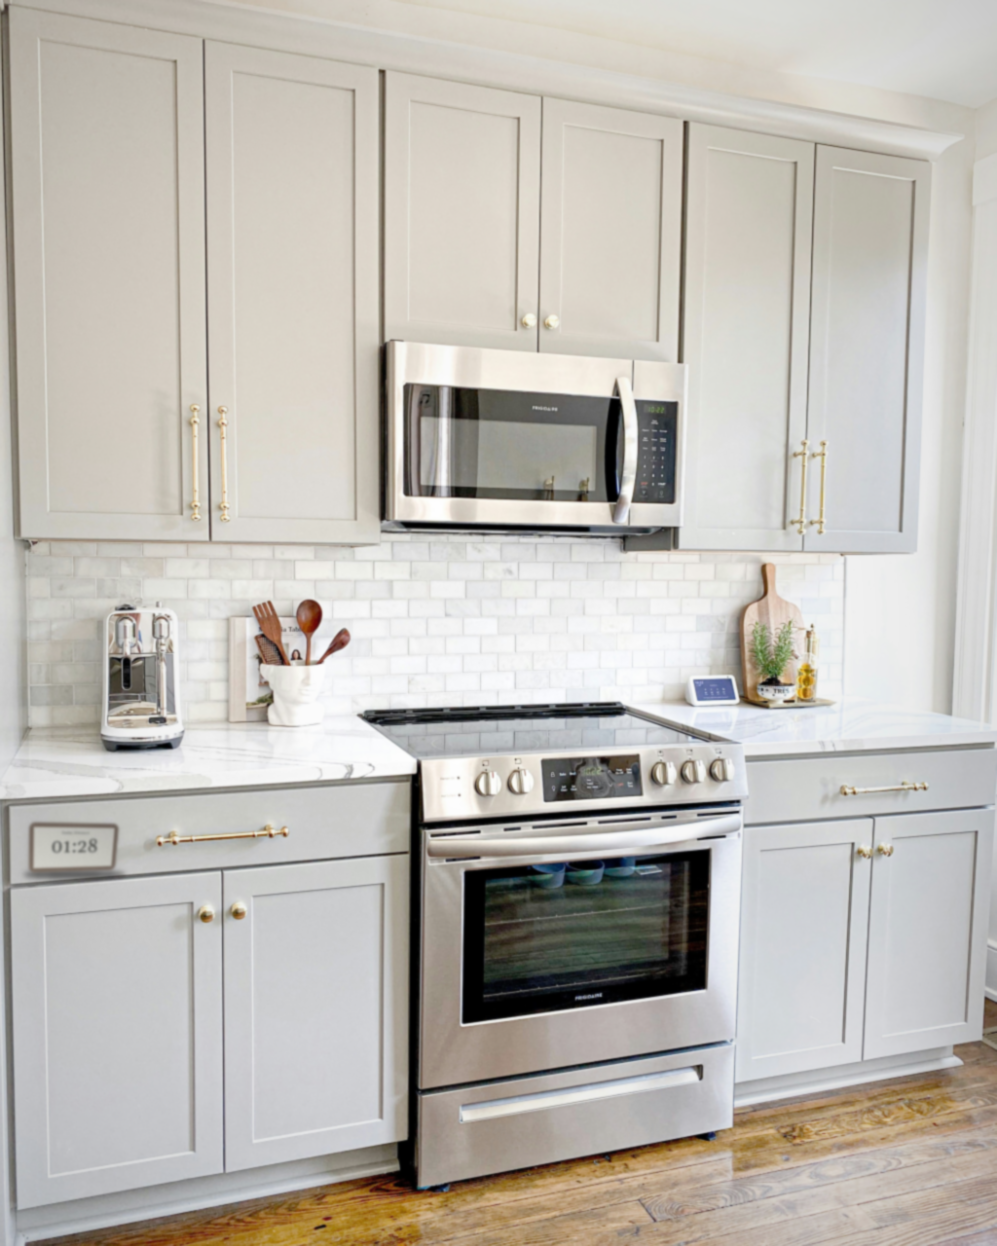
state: 1:28
